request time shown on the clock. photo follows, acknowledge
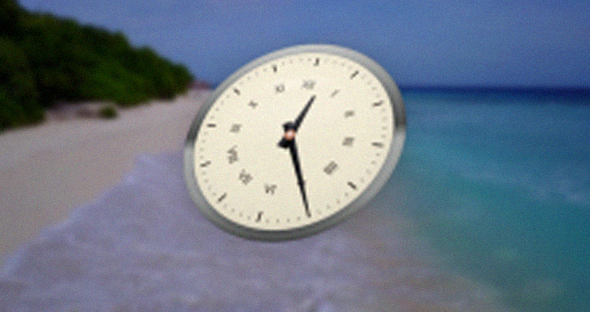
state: 12:25
